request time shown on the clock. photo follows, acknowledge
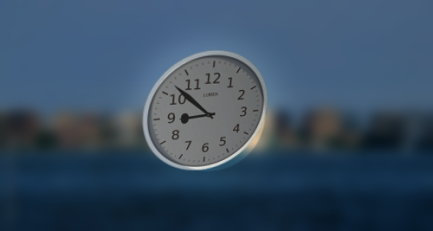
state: 8:52
